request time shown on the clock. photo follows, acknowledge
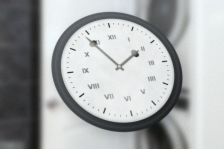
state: 1:54
